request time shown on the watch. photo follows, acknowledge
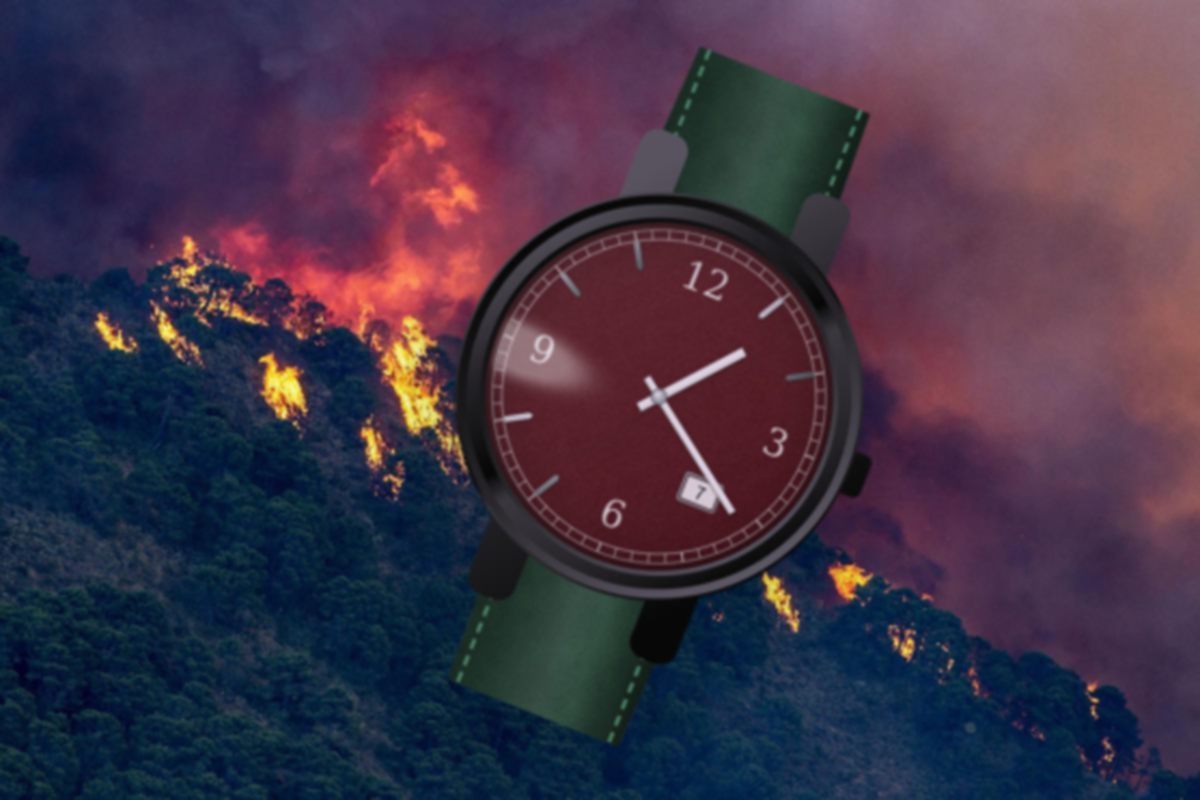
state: 1:21
